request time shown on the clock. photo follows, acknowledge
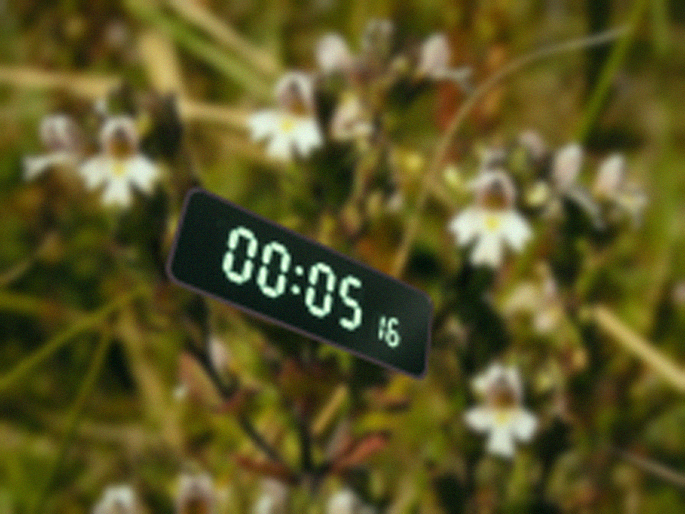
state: 0:05:16
